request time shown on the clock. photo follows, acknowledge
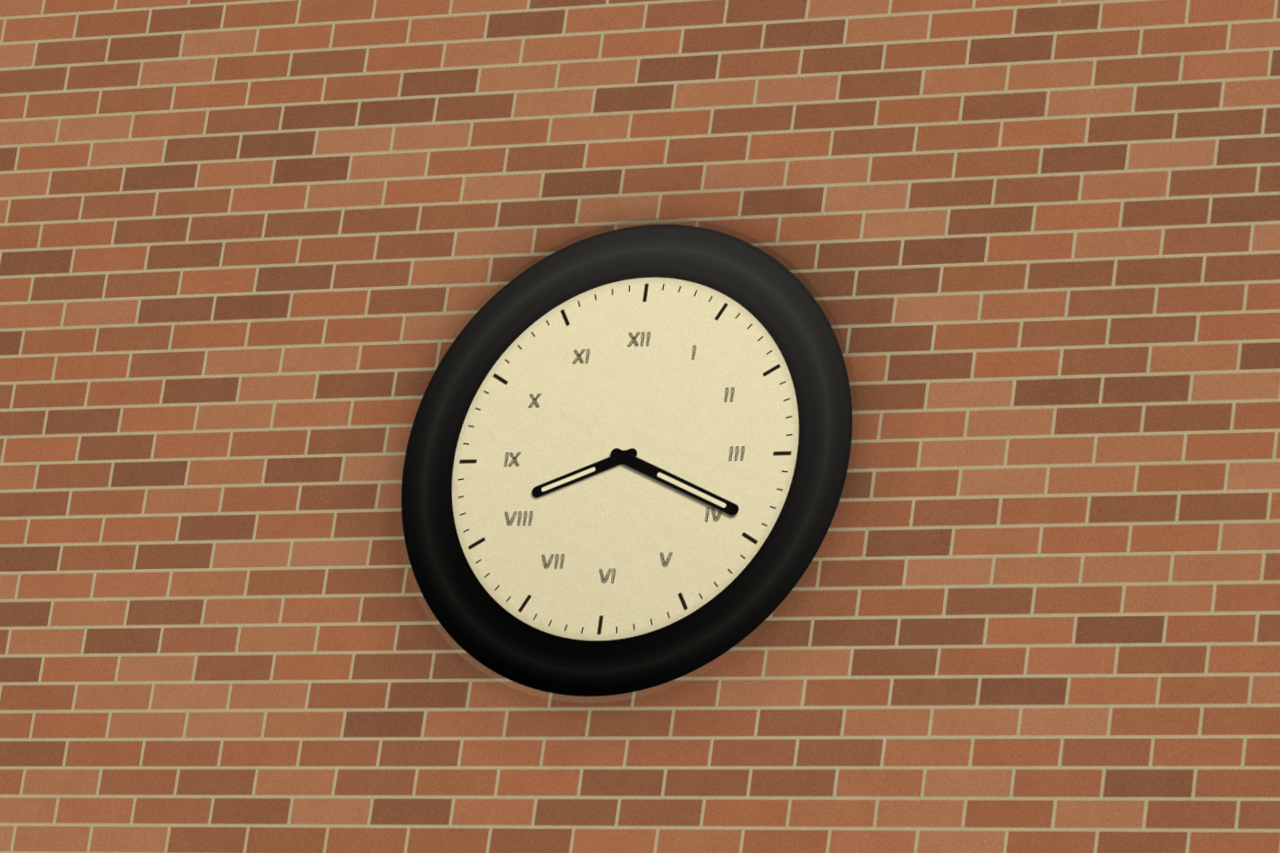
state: 8:19
